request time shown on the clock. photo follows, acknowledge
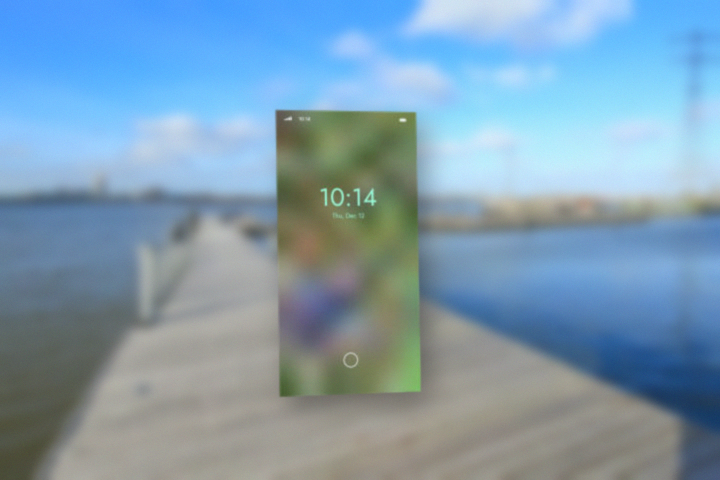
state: 10:14
